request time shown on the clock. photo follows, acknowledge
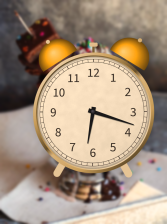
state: 6:18
